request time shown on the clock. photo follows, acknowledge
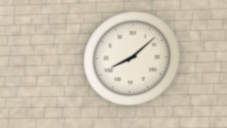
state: 8:08
